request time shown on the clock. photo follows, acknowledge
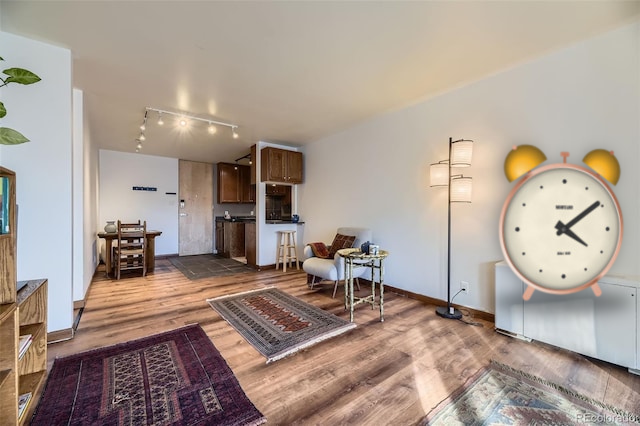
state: 4:09
